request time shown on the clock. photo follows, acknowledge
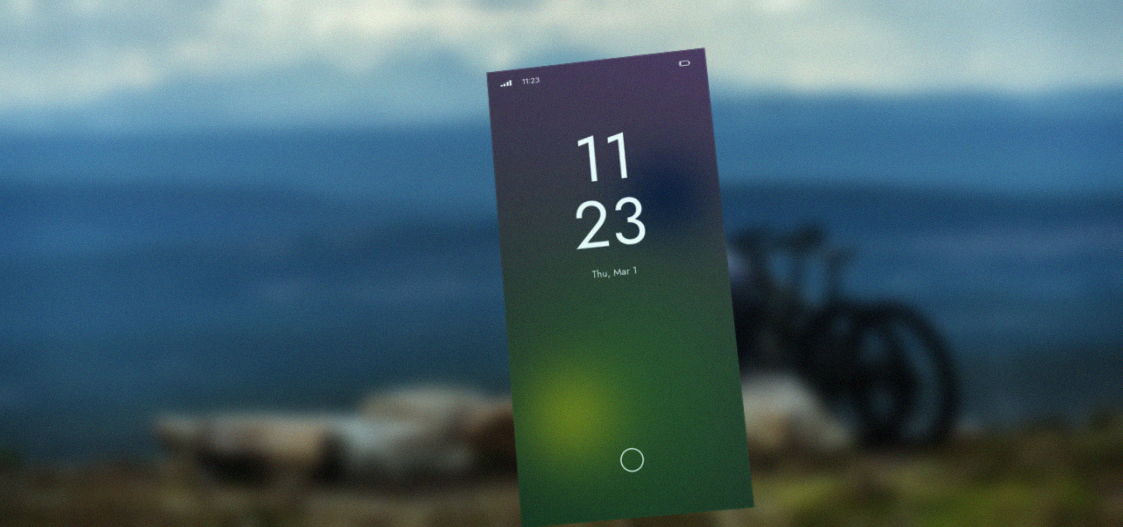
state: 11:23
